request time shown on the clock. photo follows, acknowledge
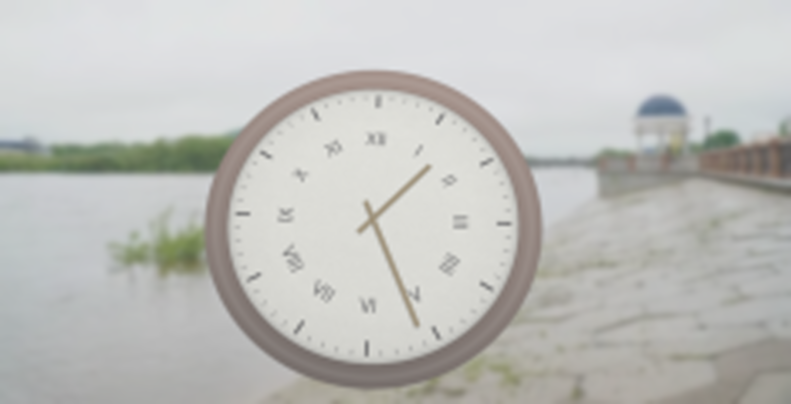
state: 1:26
